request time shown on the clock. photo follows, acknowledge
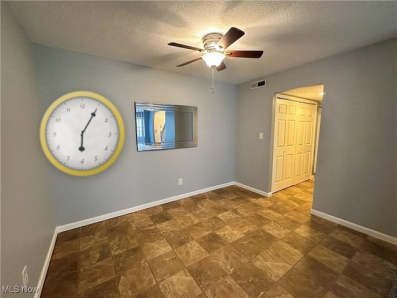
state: 6:05
